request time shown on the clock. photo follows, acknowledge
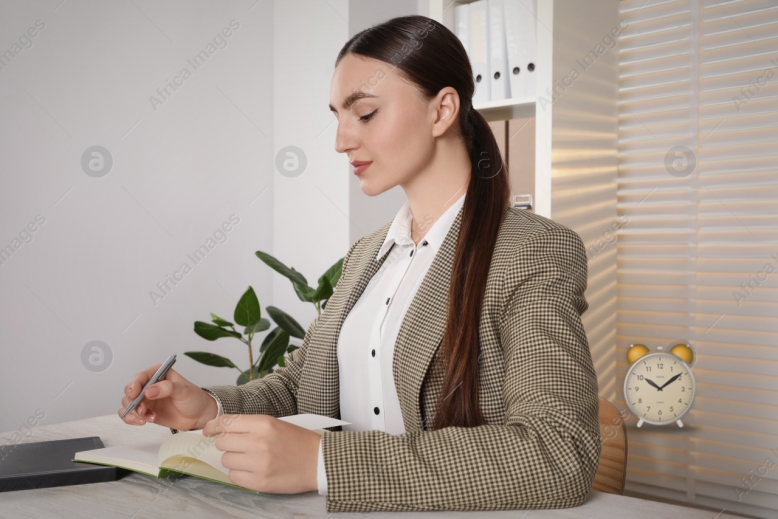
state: 10:09
